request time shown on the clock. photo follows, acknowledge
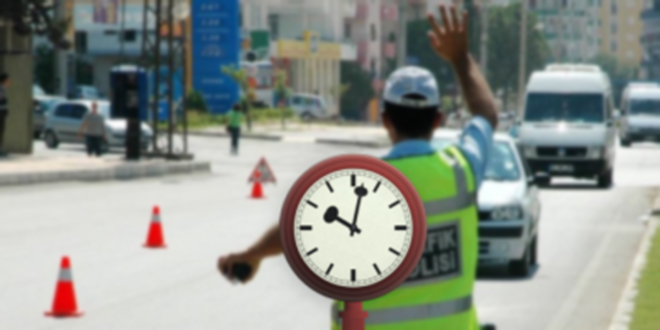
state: 10:02
